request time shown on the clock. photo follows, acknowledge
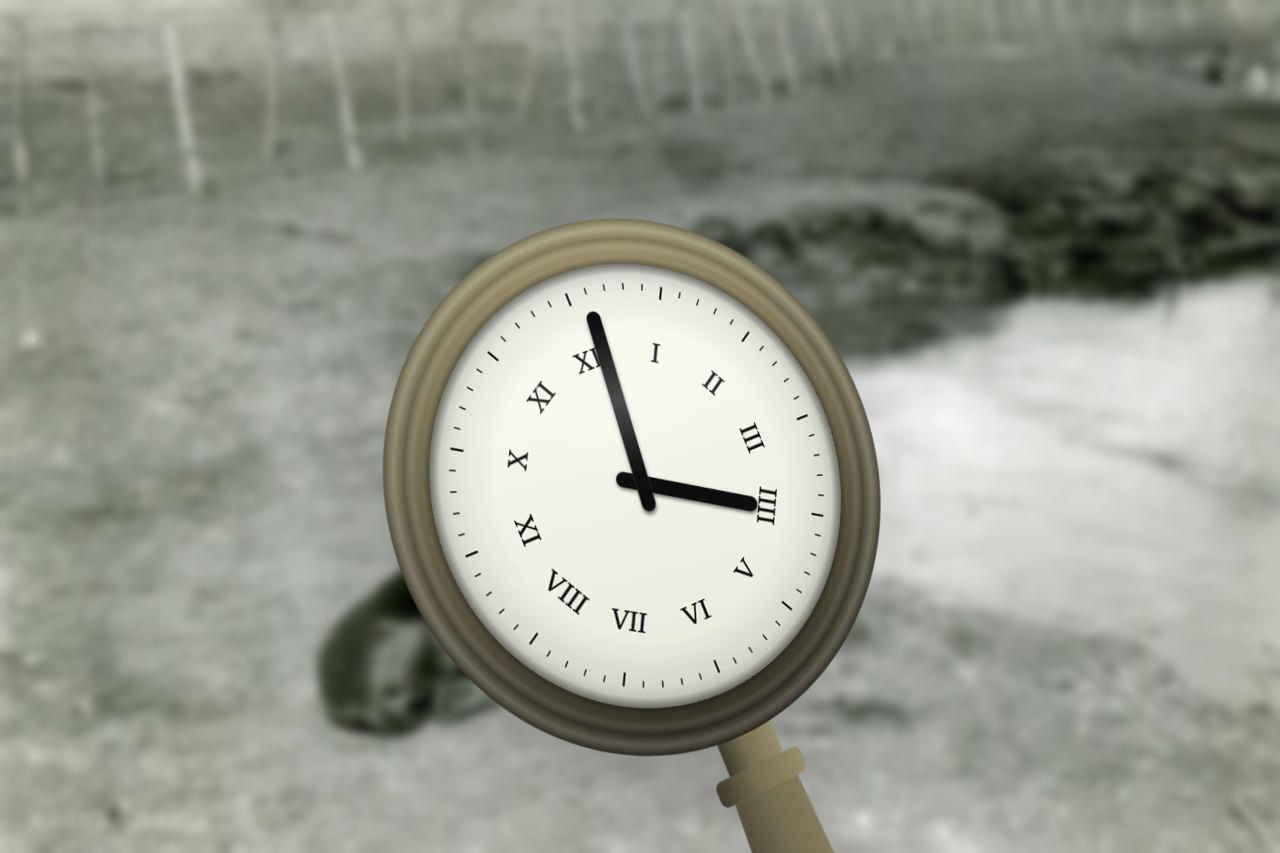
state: 4:01
